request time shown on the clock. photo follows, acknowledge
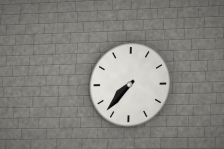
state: 7:37
